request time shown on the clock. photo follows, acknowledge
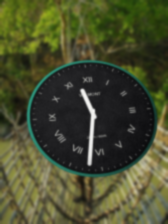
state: 11:32
